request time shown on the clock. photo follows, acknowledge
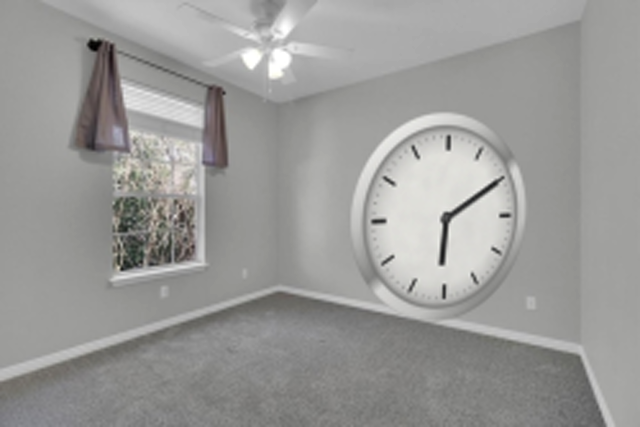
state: 6:10
